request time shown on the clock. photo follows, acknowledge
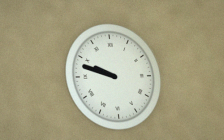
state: 9:48
